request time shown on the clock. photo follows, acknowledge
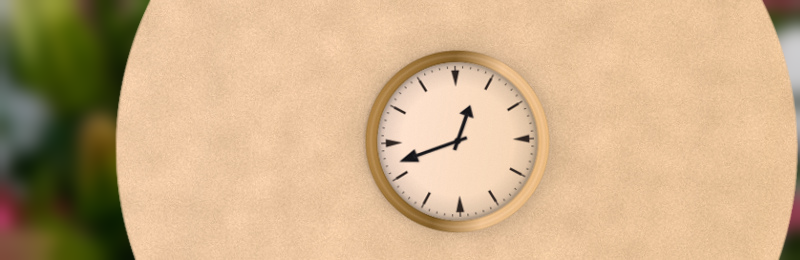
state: 12:42
